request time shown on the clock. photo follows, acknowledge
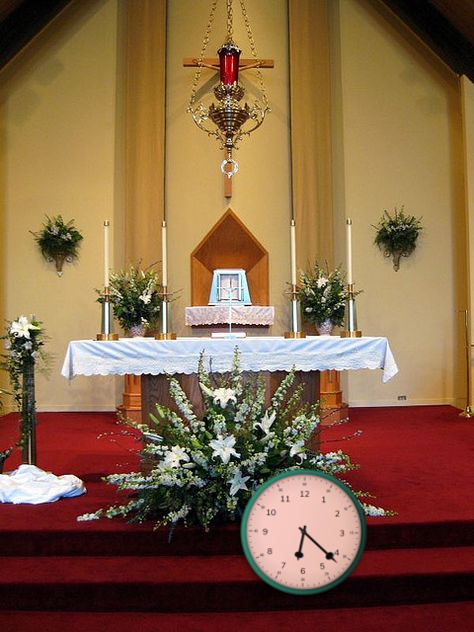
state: 6:22
